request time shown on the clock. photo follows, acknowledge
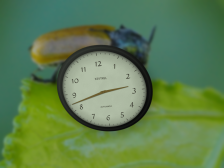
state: 2:42
